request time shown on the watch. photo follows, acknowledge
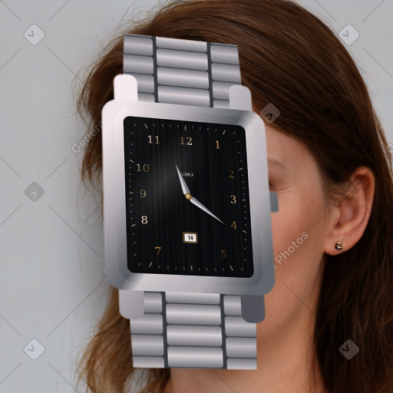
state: 11:21
